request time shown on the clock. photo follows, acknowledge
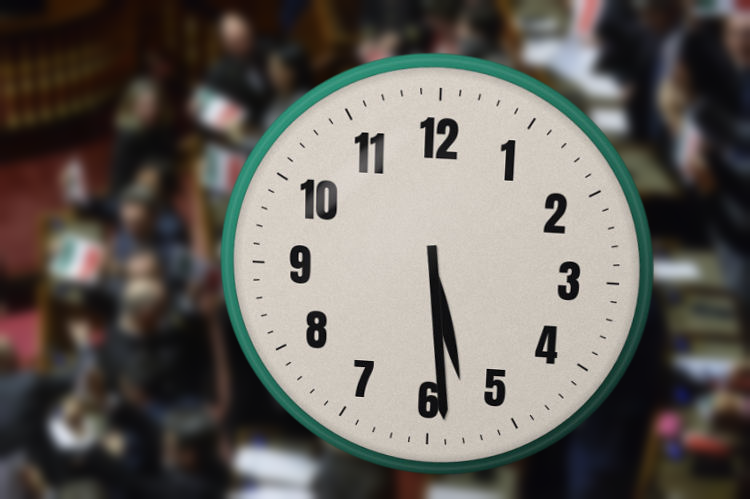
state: 5:29
